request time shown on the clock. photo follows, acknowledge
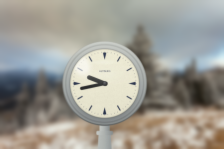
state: 9:43
